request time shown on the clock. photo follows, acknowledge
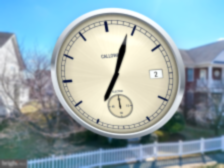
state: 7:04
